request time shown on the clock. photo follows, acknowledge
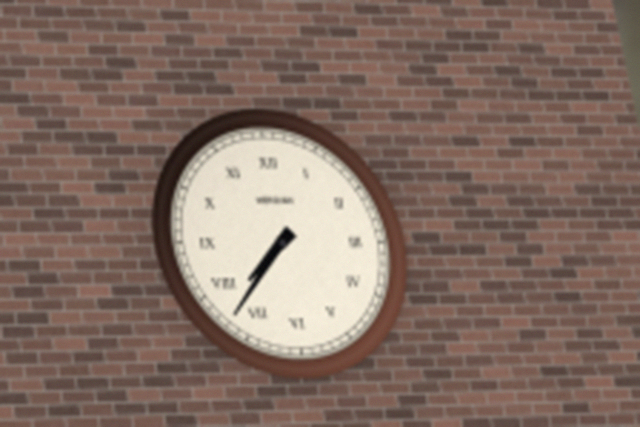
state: 7:37
